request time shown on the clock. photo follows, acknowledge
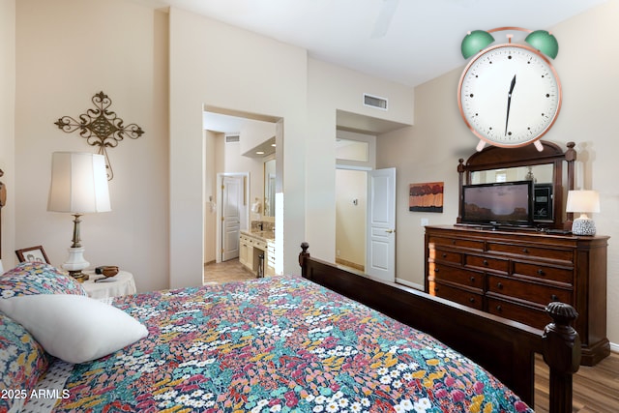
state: 12:31
